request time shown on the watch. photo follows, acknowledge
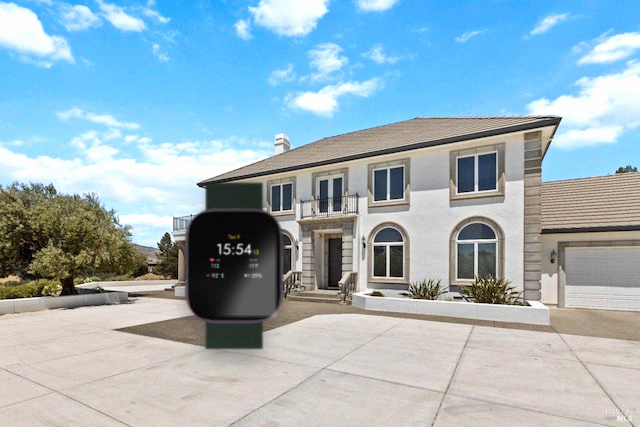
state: 15:54
